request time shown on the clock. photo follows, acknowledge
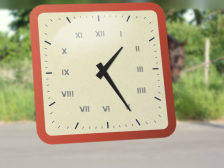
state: 1:25
